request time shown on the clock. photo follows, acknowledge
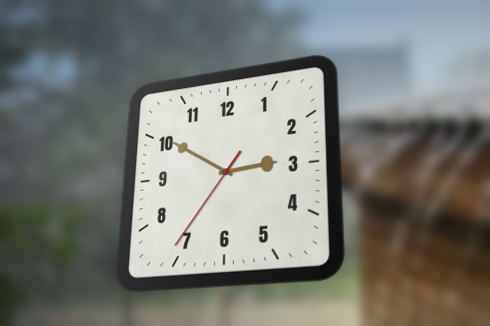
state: 2:50:36
